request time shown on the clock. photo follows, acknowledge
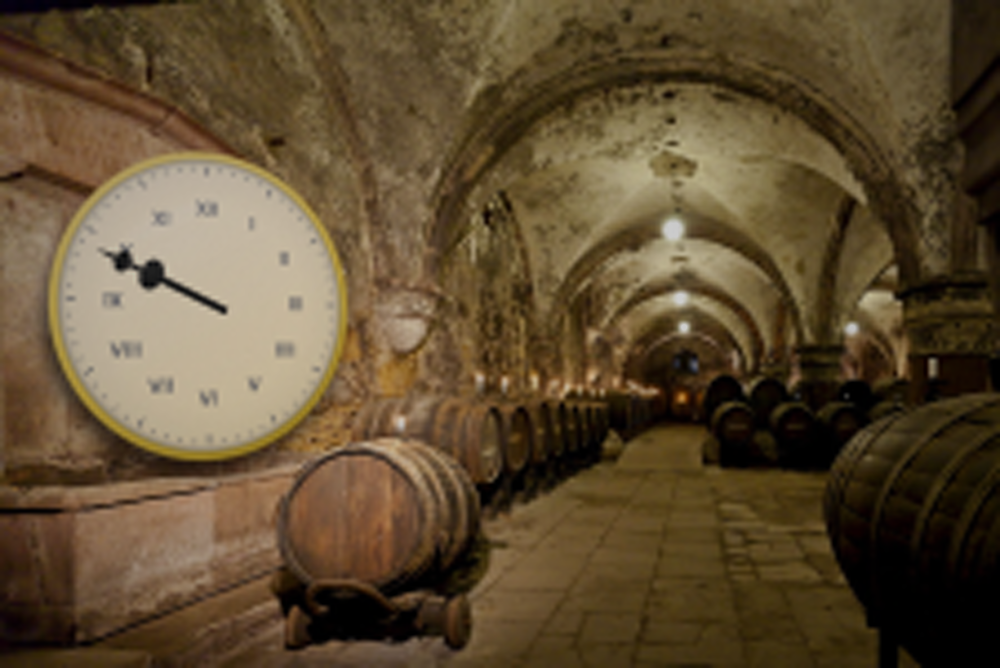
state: 9:49
